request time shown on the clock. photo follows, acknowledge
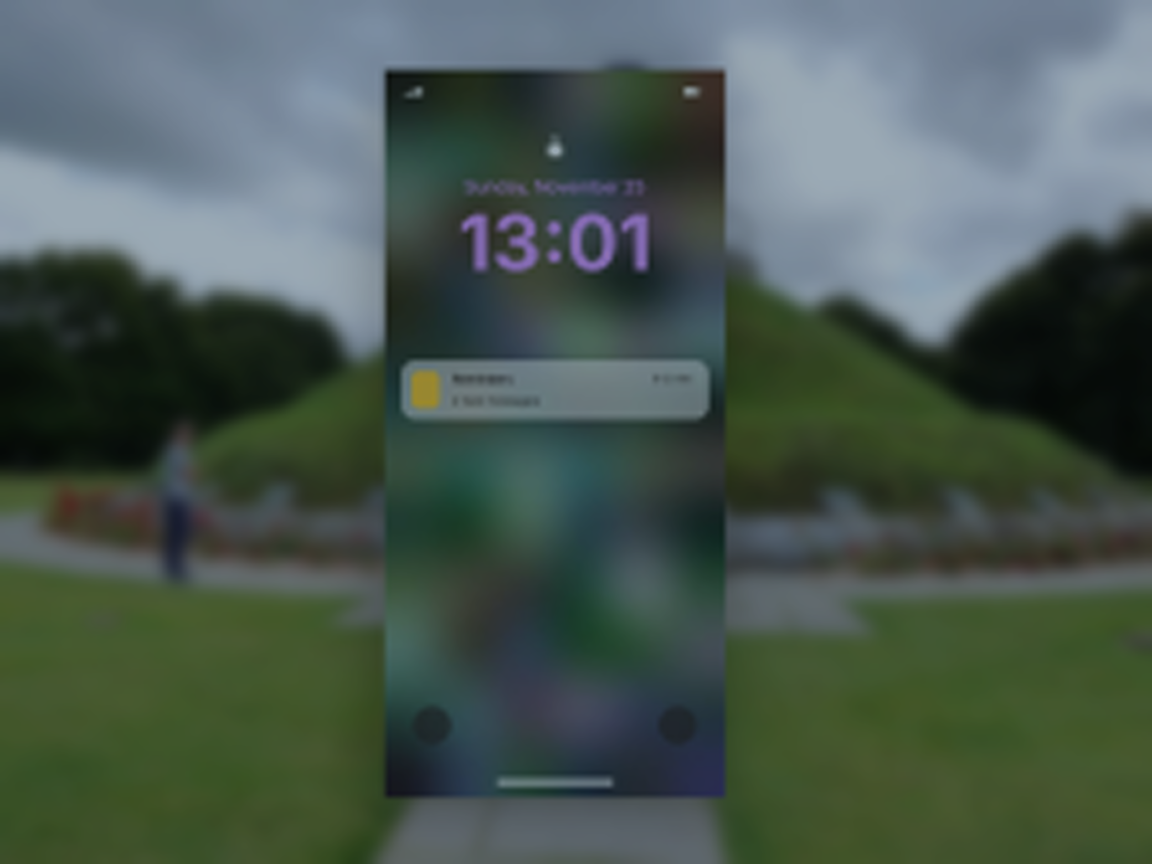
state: 13:01
